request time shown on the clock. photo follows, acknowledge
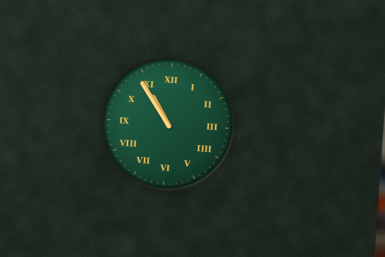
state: 10:54
